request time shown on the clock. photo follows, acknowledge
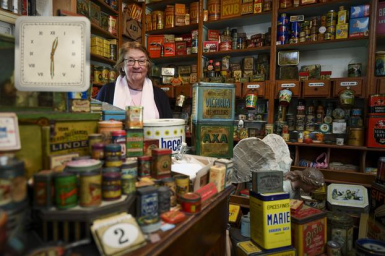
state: 12:30
